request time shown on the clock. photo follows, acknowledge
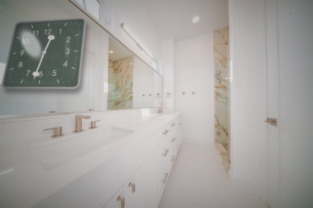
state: 12:32
